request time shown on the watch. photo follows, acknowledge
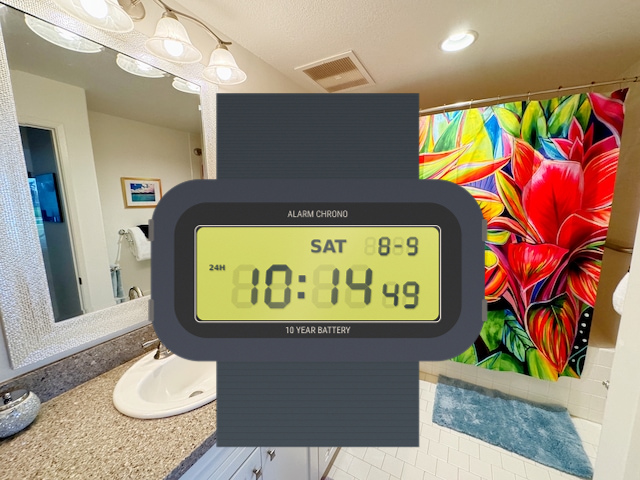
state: 10:14:49
